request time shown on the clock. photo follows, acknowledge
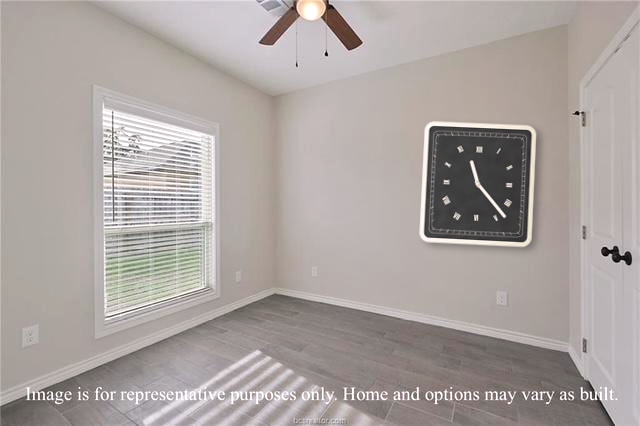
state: 11:23
